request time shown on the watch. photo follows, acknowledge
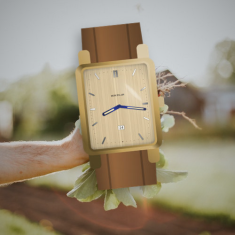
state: 8:17
